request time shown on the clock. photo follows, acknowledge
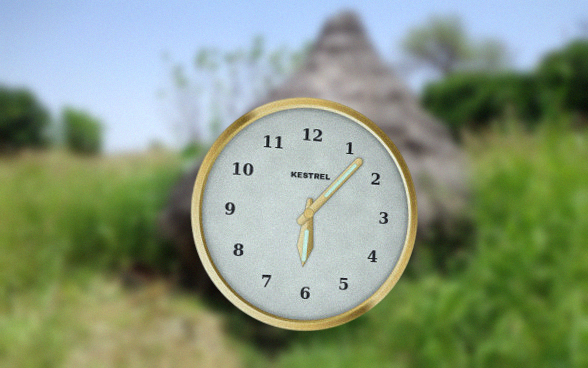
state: 6:07
